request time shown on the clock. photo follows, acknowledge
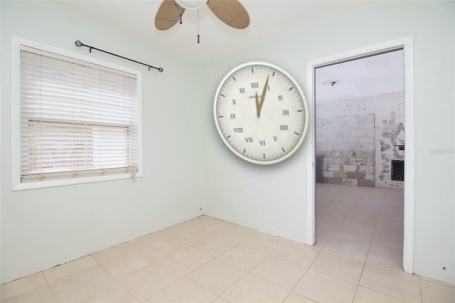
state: 12:04
